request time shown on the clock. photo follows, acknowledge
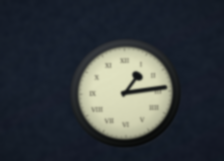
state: 1:14
